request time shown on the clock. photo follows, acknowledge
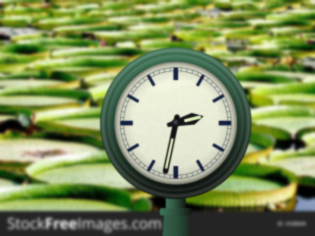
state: 2:32
